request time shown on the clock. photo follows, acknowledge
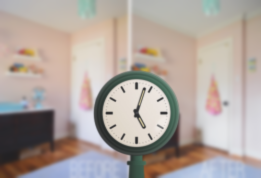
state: 5:03
